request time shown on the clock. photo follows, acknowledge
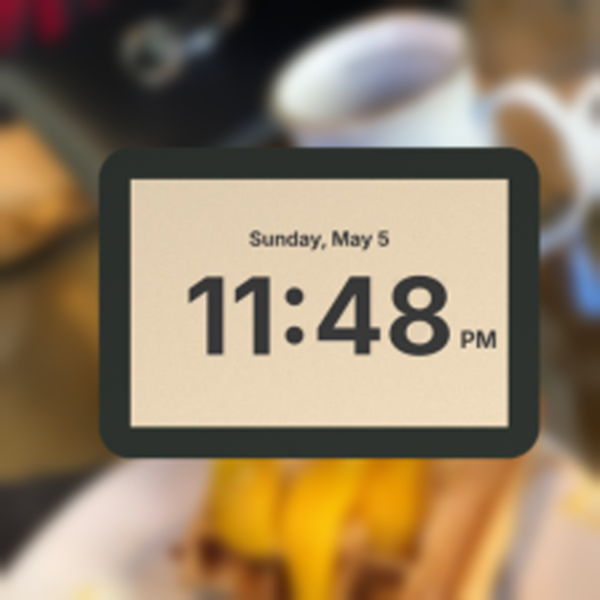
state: 11:48
